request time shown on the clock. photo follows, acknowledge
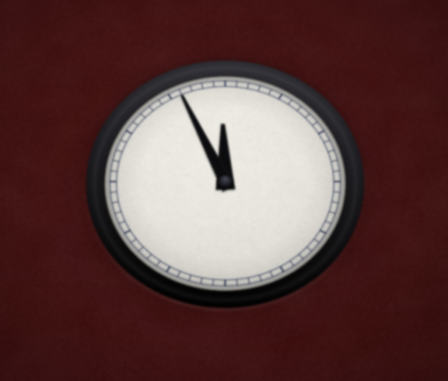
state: 11:56
